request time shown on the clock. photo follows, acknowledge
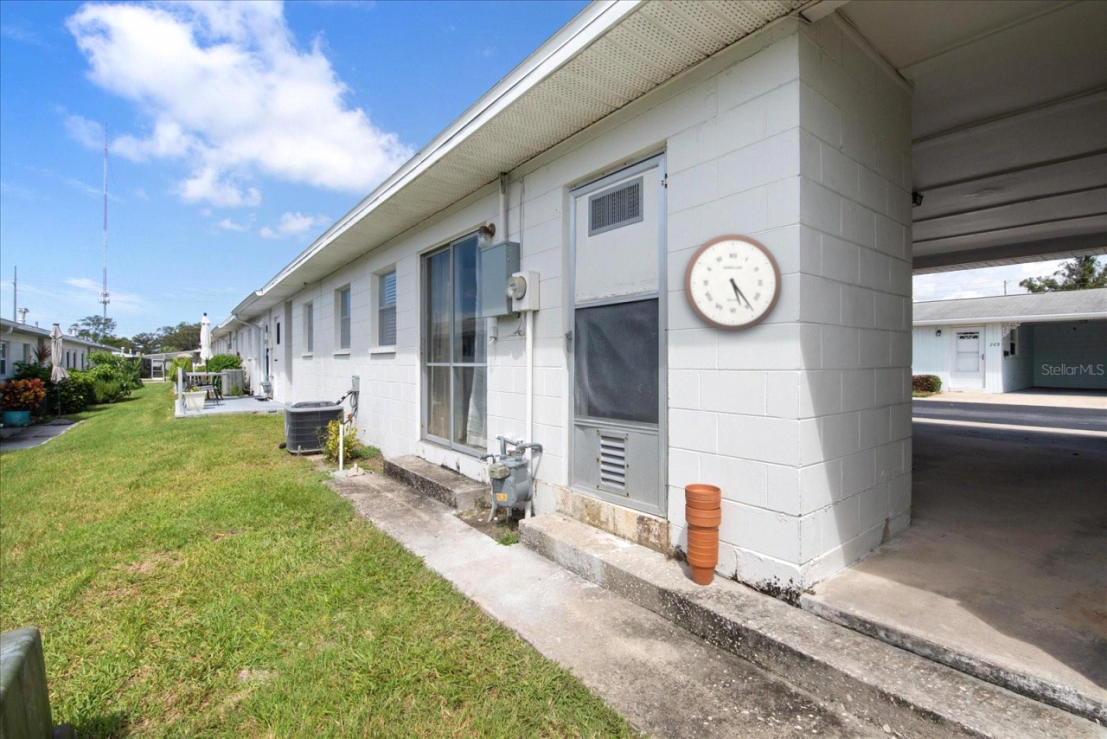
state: 5:24
